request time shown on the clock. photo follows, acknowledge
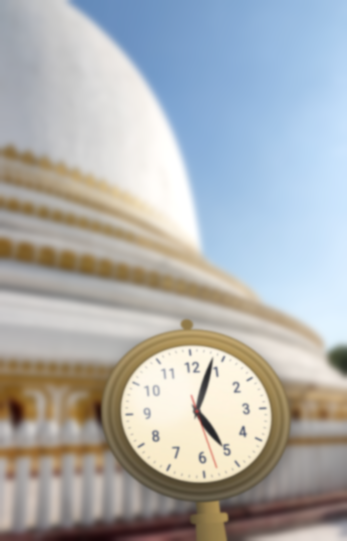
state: 5:03:28
